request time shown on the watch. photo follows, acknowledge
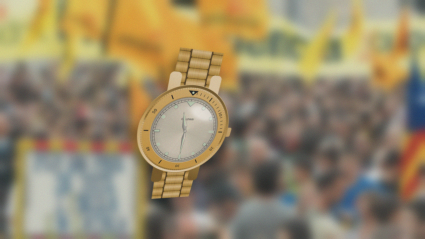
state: 11:30
